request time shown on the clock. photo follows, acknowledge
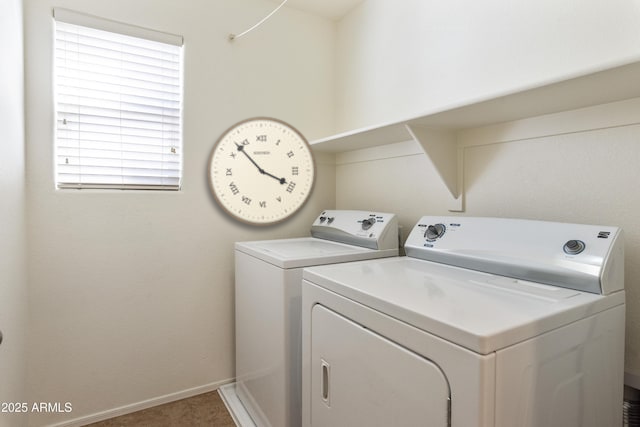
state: 3:53
